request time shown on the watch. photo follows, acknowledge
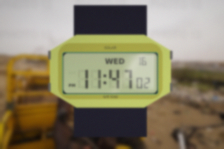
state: 11:47:02
